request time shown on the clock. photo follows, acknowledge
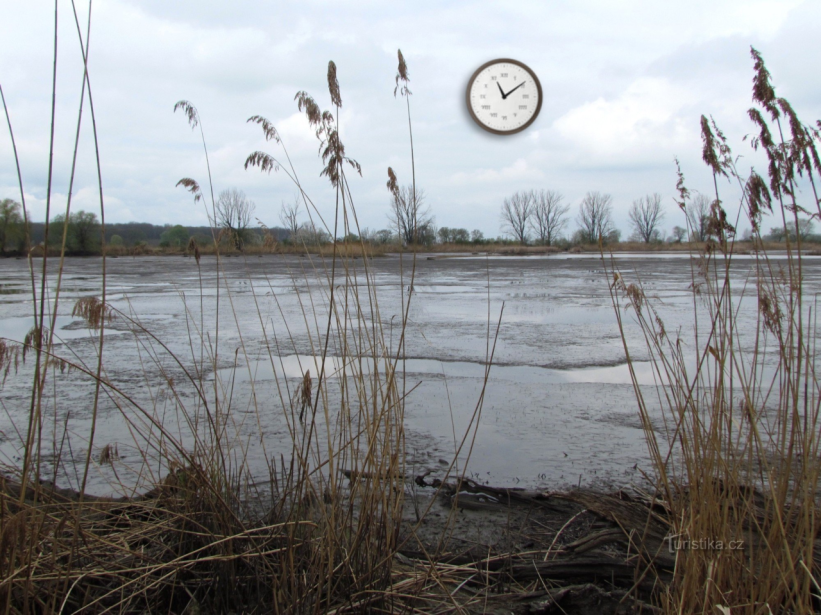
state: 11:09
